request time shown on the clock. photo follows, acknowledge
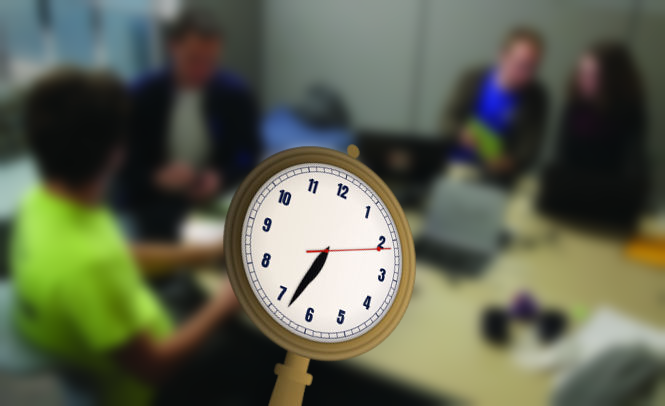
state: 6:33:11
